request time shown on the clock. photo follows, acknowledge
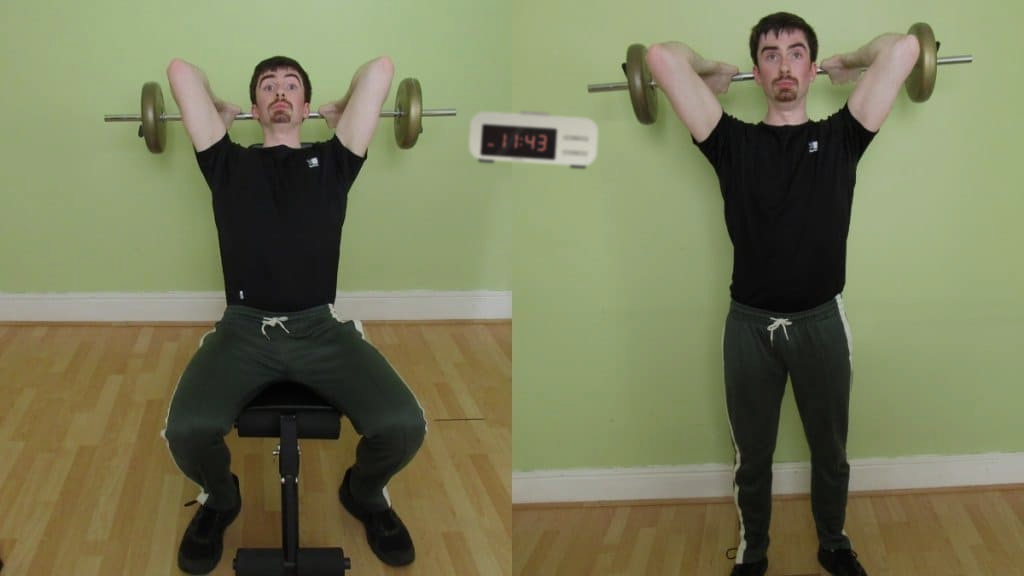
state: 11:43
